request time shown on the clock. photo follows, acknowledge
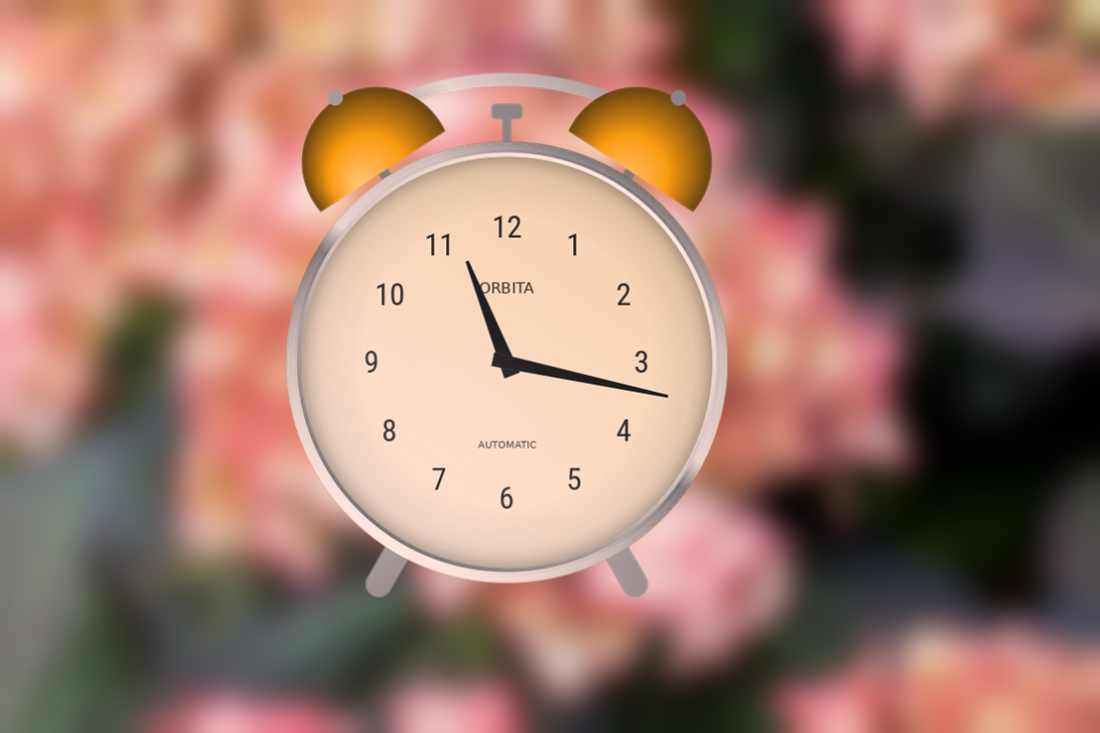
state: 11:17
